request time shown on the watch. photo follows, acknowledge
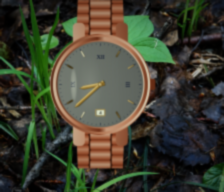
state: 8:38
